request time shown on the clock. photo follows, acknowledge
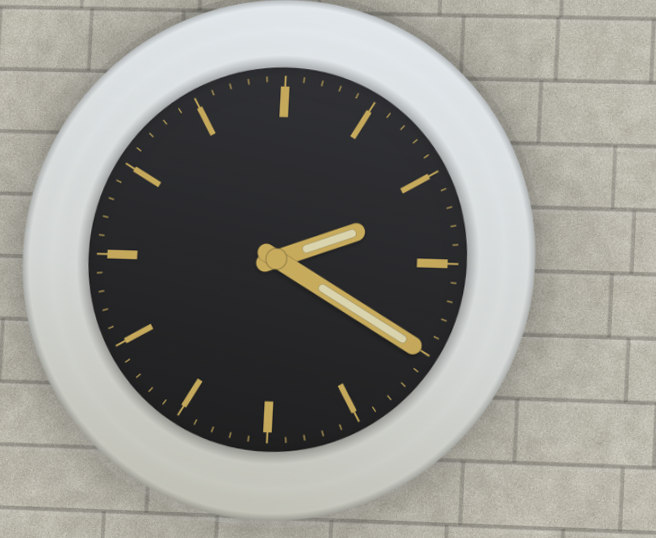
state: 2:20
